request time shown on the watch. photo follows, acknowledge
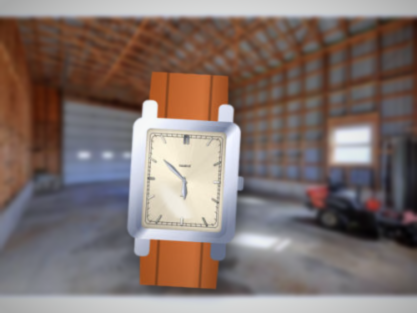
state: 5:52
